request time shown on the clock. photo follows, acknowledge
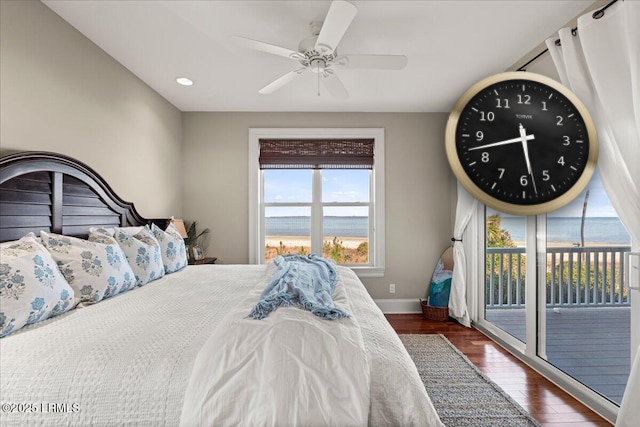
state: 5:42:28
